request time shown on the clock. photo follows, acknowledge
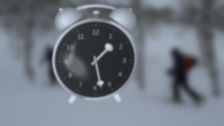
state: 1:28
